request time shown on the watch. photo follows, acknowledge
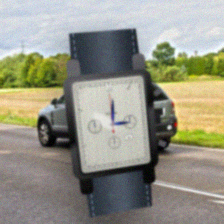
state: 3:01
